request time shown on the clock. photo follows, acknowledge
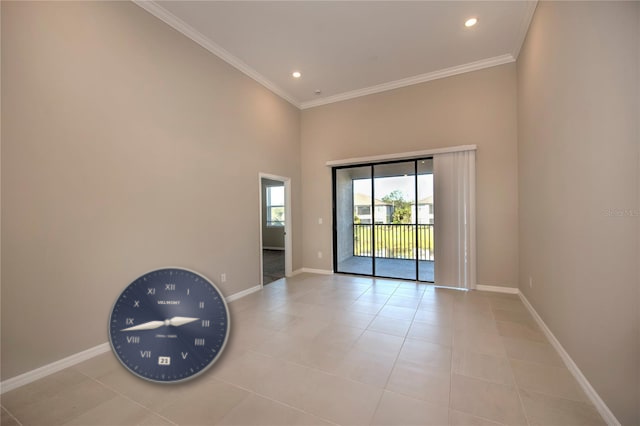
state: 2:43
